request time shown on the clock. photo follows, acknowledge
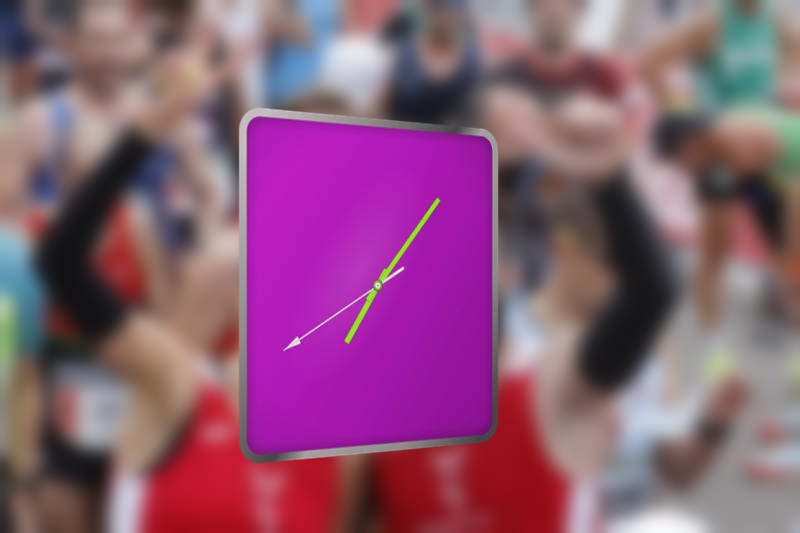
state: 7:06:40
